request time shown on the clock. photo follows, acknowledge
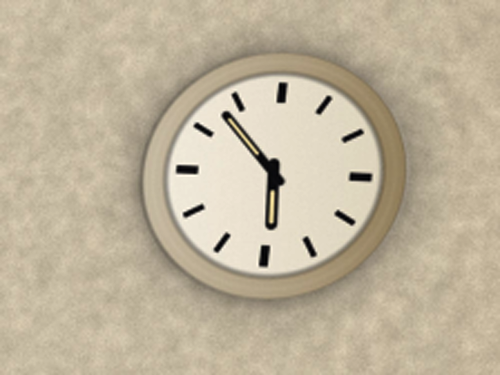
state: 5:53
